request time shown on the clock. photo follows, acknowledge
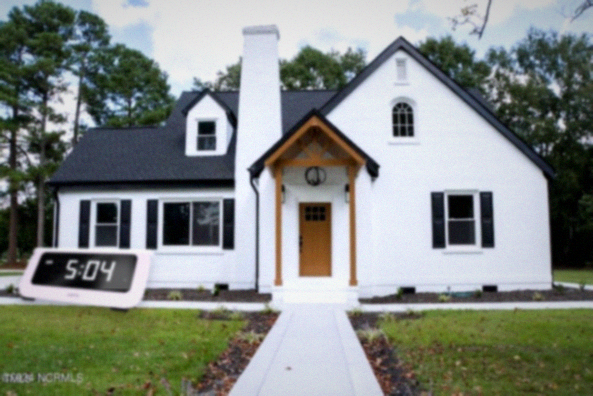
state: 5:04
